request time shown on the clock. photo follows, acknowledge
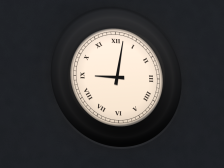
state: 9:02
